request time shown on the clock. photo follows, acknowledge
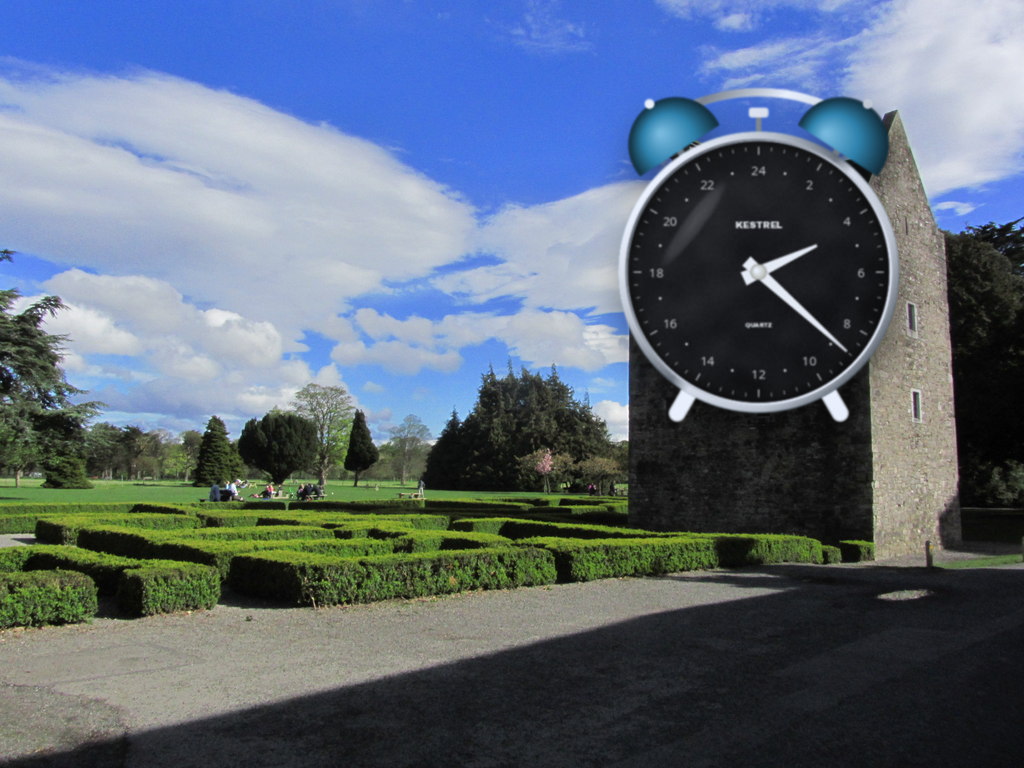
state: 4:22
